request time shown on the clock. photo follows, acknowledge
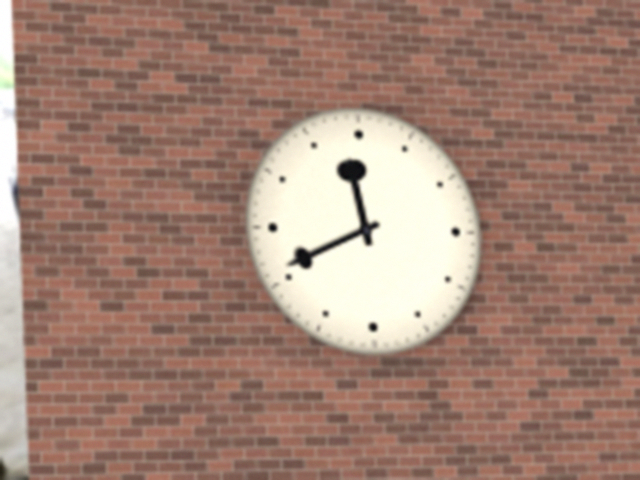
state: 11:41
